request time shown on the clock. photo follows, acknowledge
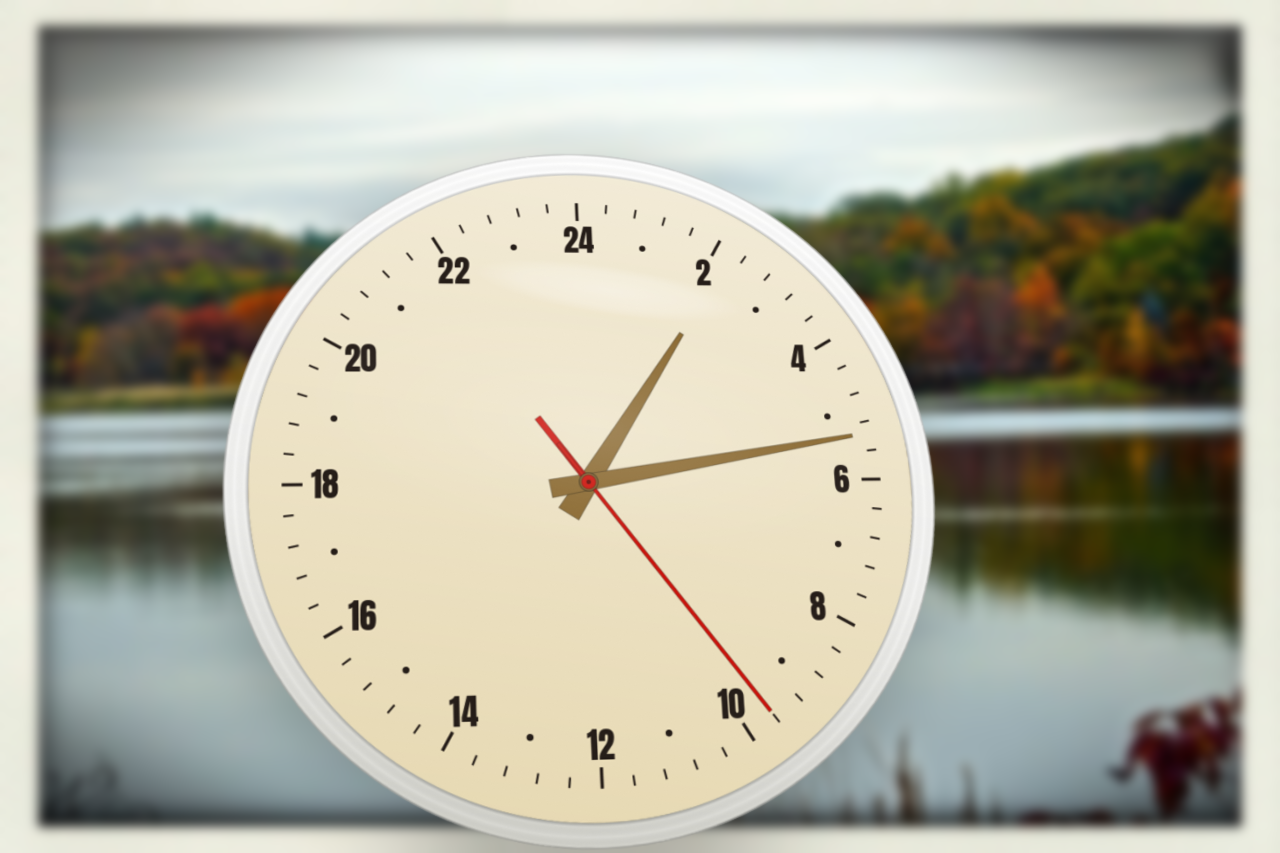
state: 2:13:24
